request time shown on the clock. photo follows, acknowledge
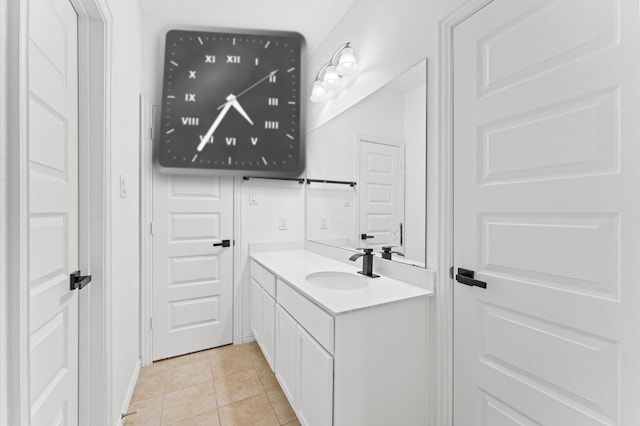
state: 4:35:09
